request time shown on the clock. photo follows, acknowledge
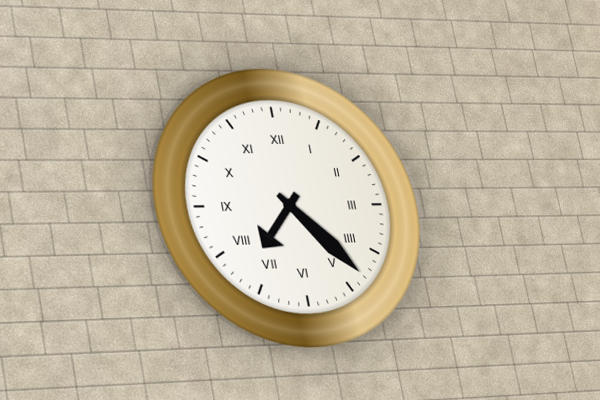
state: 7:23
